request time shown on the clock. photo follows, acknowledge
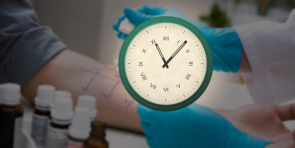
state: 11:07
